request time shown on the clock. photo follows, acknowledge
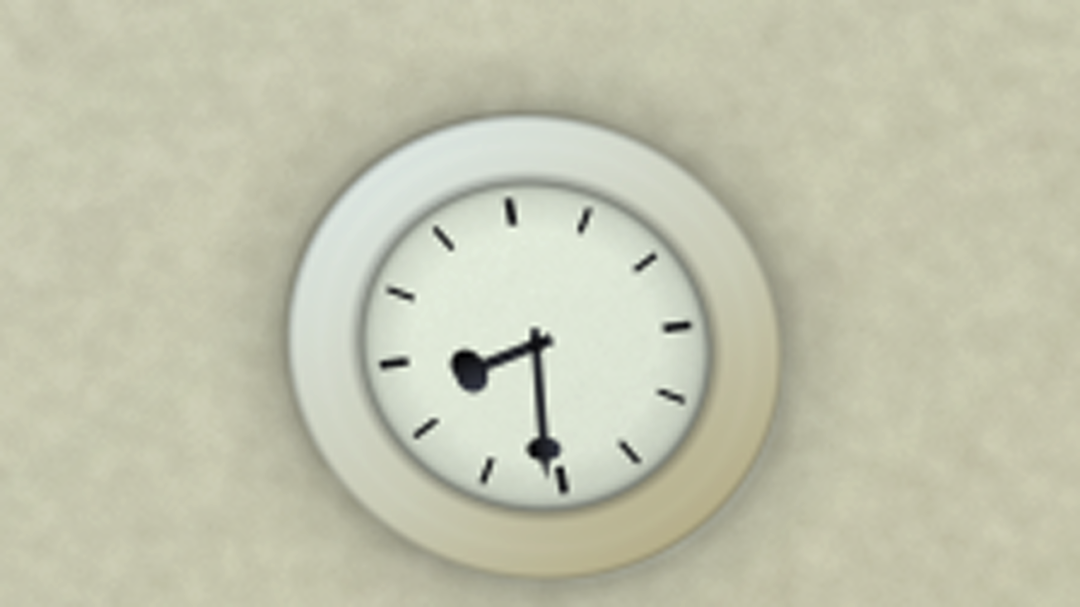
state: 8:31
